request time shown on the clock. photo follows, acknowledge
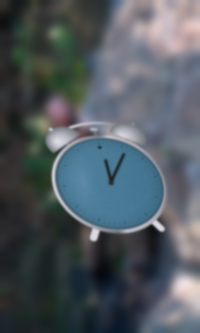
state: 12:06
